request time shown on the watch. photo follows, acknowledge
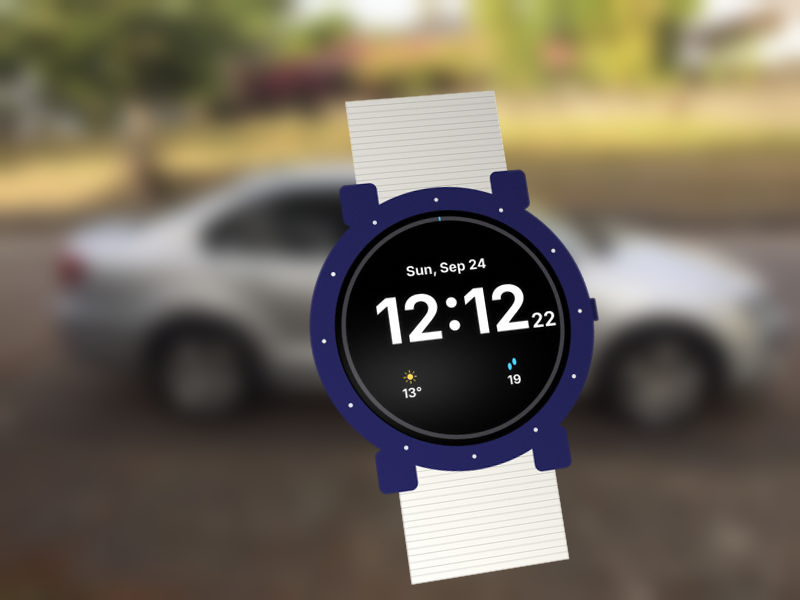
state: 12:12:22
